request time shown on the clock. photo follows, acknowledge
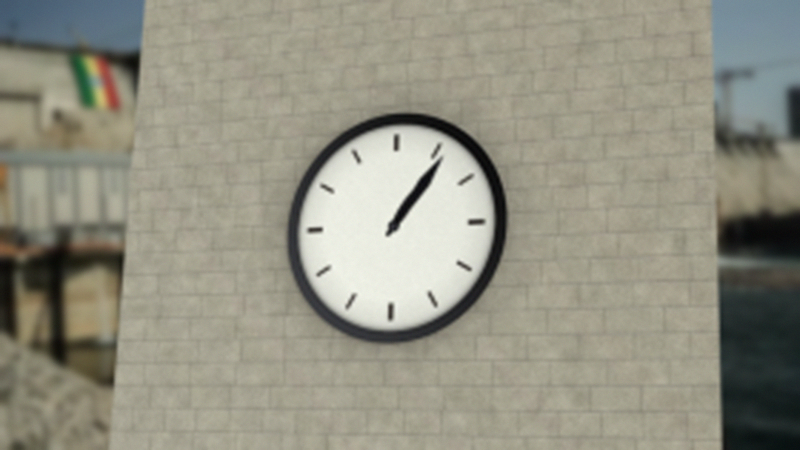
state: 1:06
